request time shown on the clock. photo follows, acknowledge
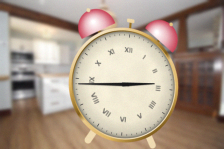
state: 2:44
